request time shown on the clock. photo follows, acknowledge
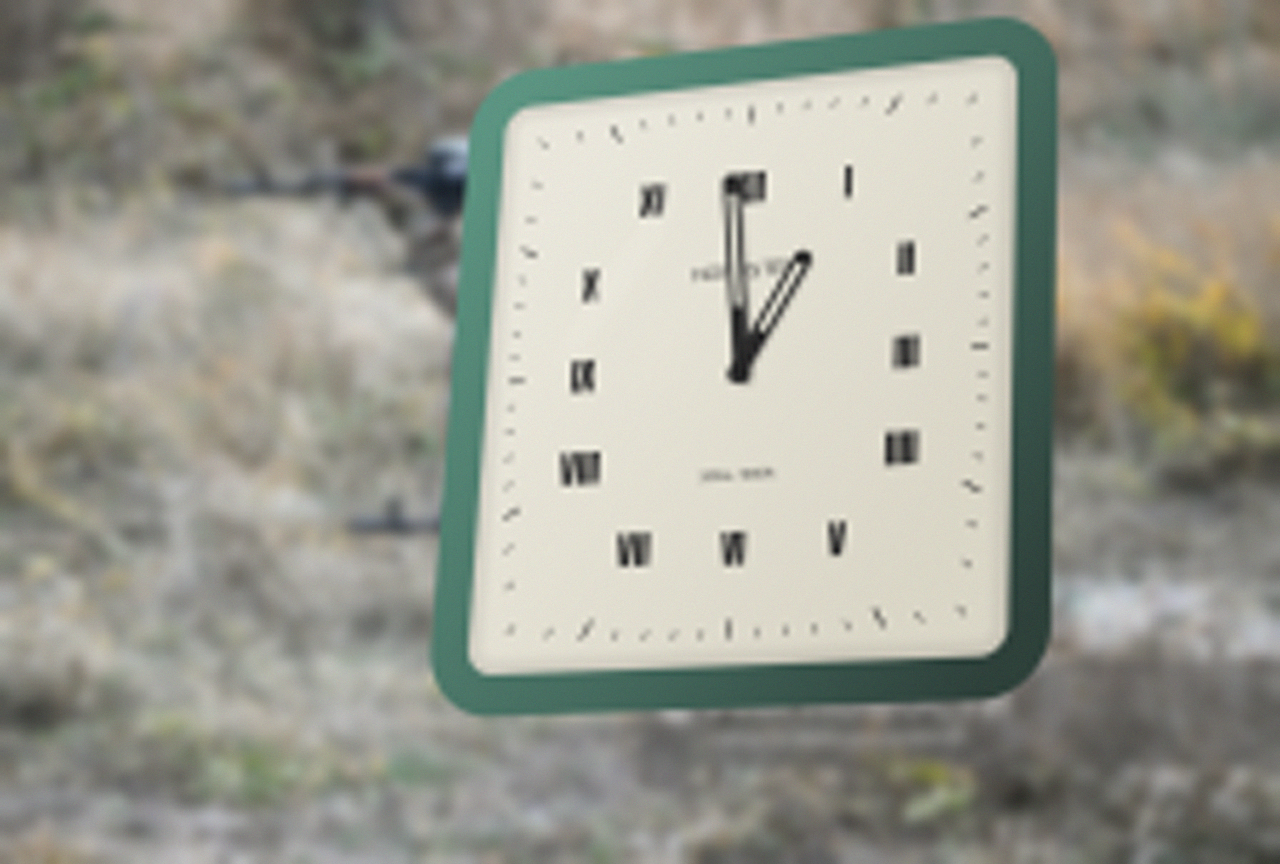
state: 12:59
